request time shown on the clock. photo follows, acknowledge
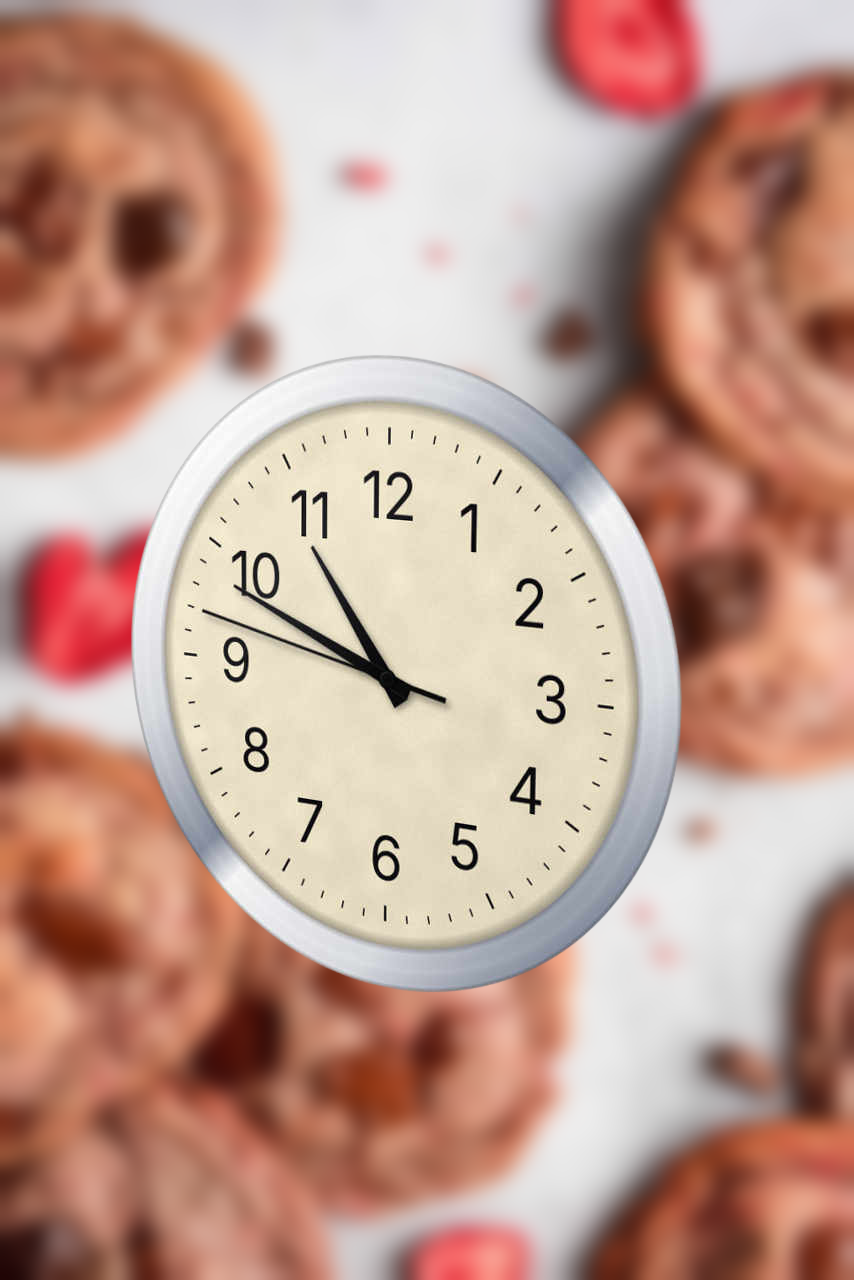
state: 10:48:47
